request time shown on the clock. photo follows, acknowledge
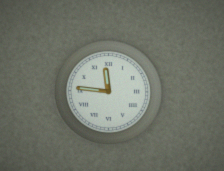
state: 11:46
